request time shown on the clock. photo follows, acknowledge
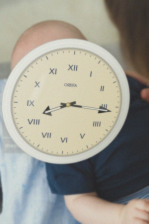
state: 8:16
